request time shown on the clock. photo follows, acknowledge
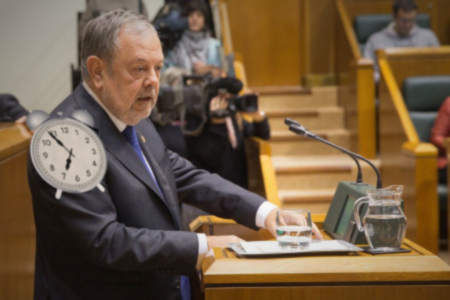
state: 6:54
